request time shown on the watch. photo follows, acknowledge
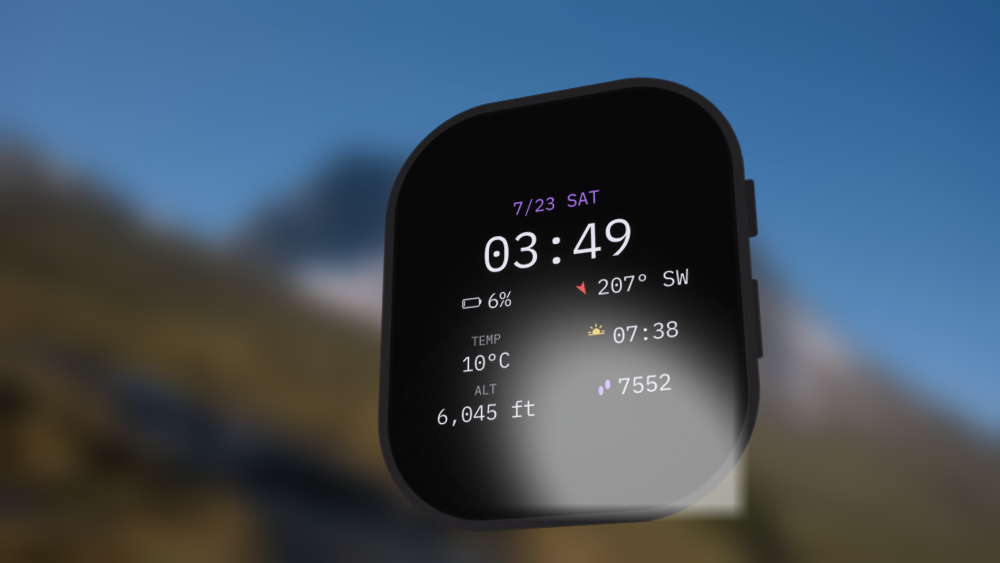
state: 3:49
